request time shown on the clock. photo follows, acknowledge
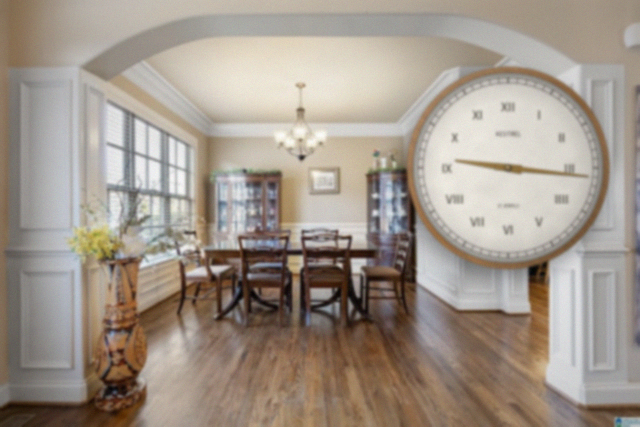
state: 9:16
